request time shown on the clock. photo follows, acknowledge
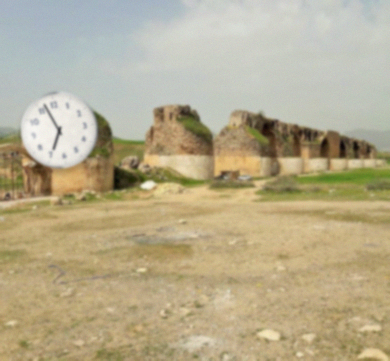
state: 6:57
